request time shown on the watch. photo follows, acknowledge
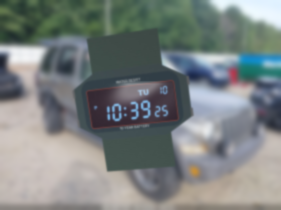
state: 10:39:25
